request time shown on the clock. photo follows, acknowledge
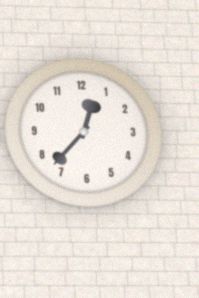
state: 12:37
